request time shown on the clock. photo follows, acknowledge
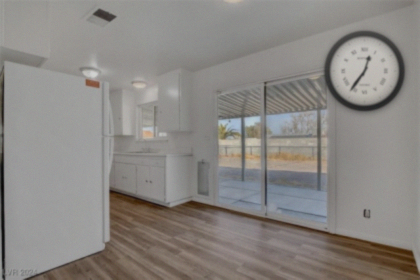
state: 12:36
